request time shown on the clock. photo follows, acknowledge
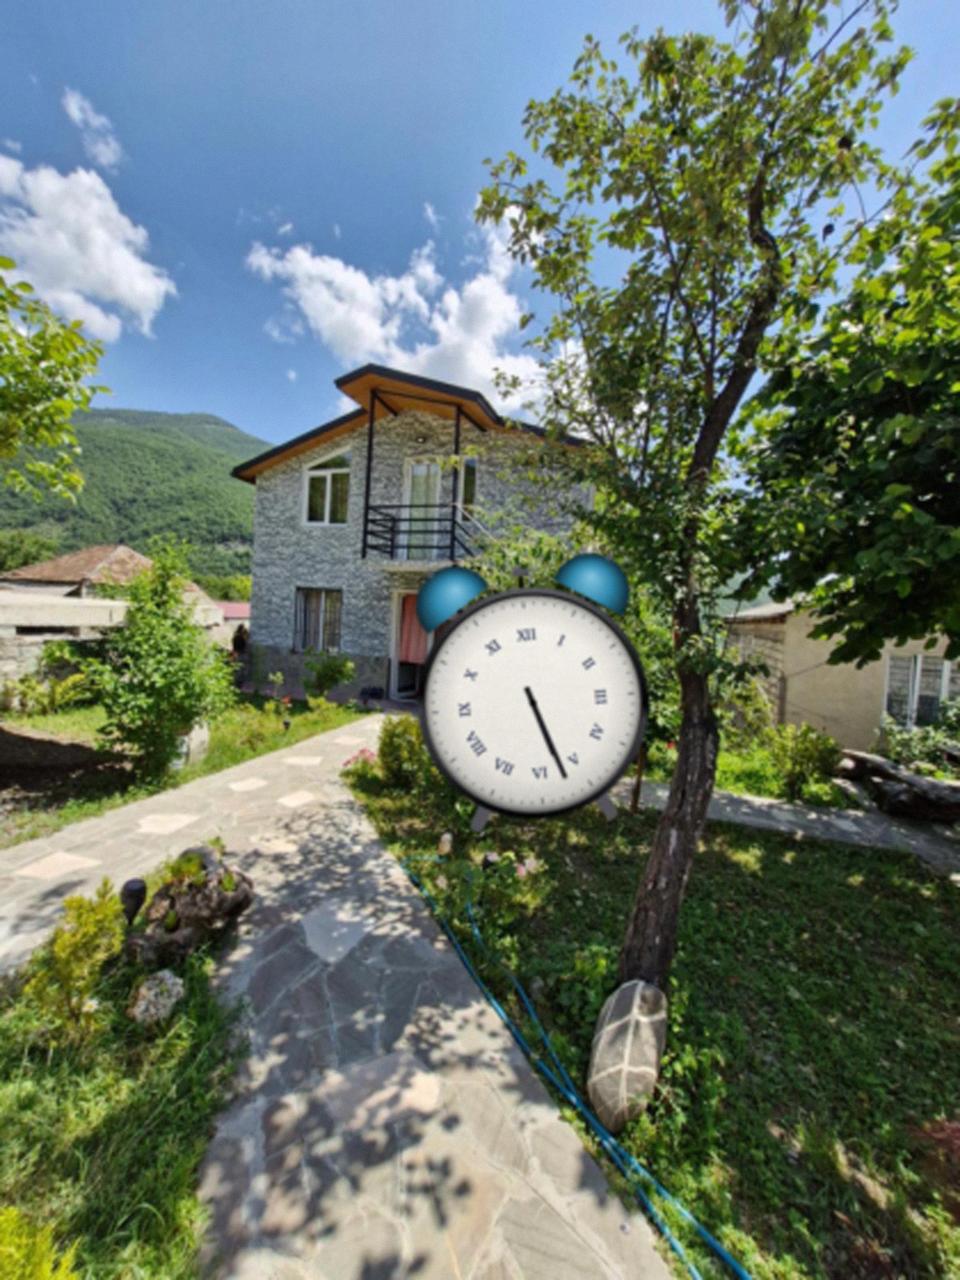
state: 5:27
